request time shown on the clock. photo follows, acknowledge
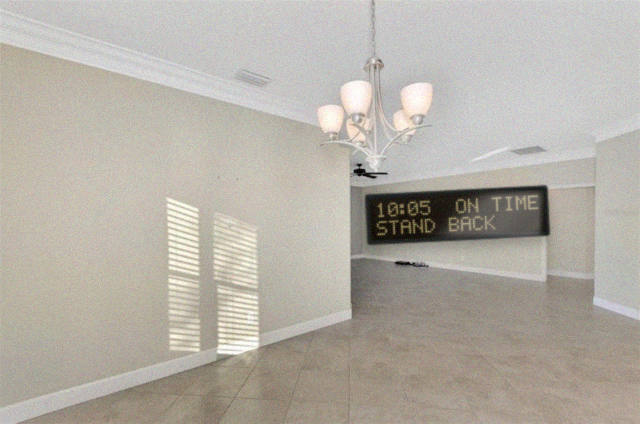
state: 10:05
